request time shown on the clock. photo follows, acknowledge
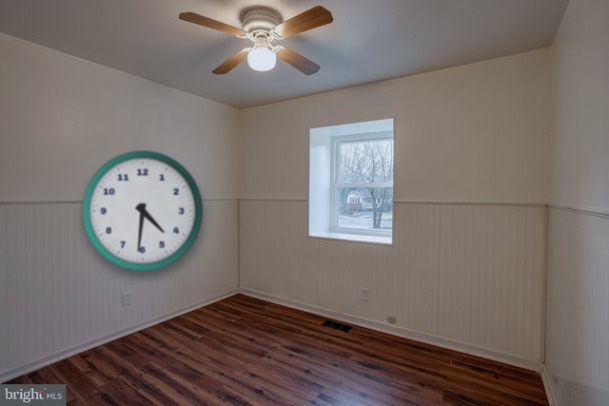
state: 4:31
